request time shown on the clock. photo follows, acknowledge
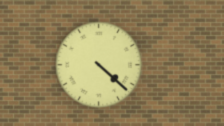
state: 4:22
